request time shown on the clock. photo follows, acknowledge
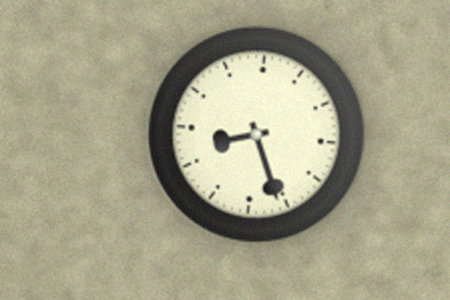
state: 8:26
